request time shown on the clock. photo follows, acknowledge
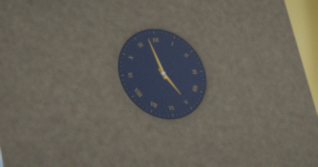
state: 4:58
